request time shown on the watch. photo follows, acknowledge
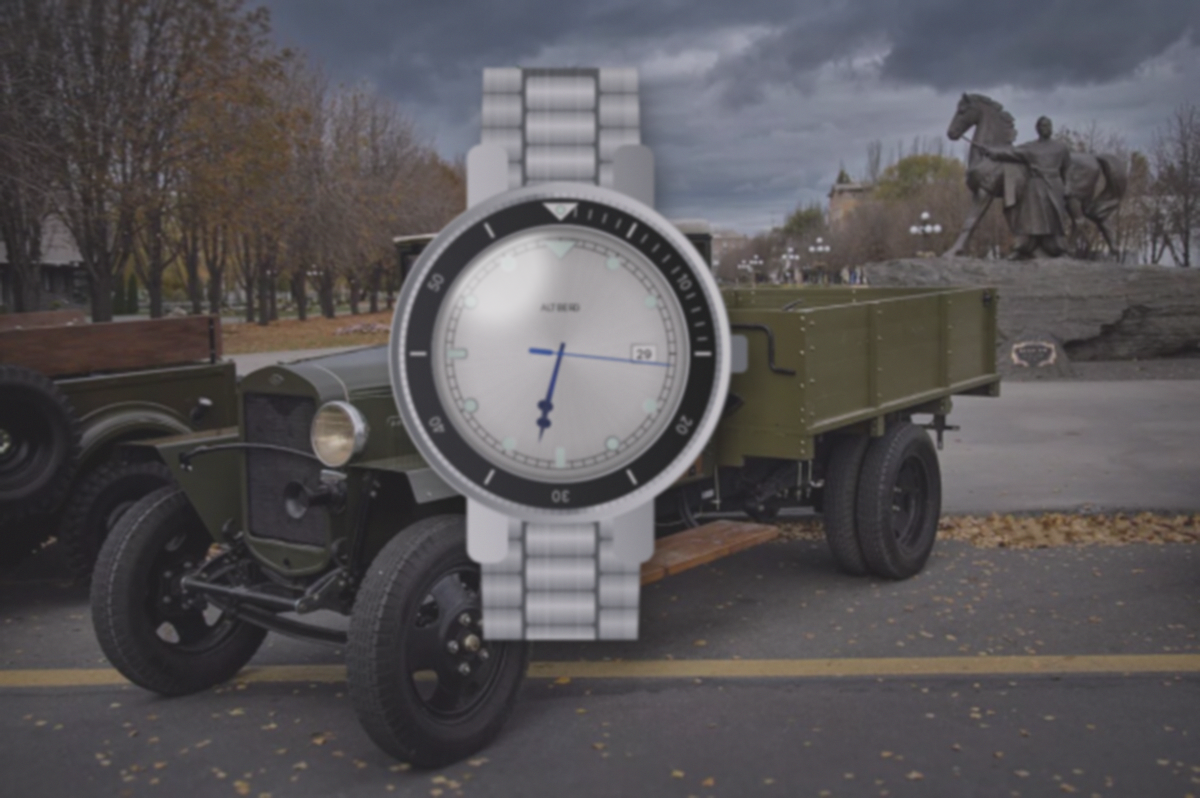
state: 6:32:16
